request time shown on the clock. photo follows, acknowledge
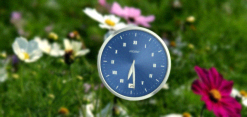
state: 6:29
